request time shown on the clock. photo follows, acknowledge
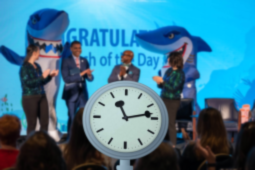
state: 11:13
